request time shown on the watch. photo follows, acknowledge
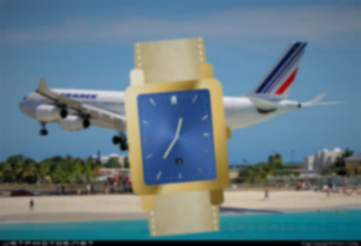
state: 12:36
